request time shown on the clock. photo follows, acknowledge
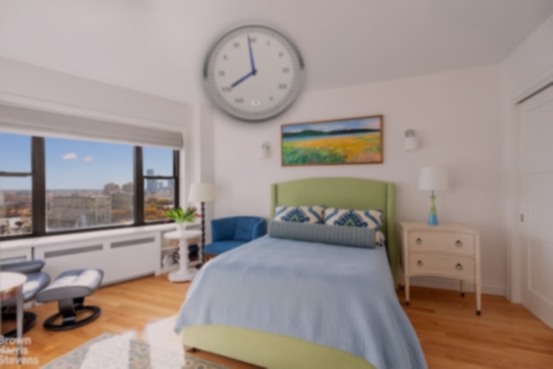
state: 7:59
